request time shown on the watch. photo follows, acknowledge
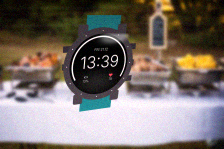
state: 13:39
